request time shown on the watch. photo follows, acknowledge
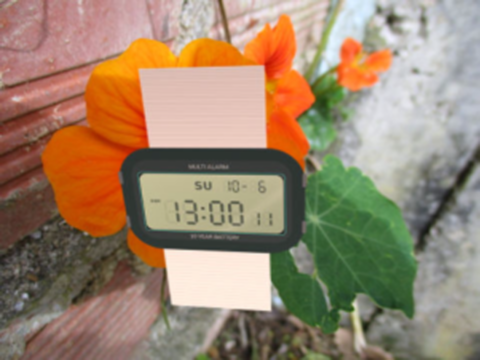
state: 13:00:11
